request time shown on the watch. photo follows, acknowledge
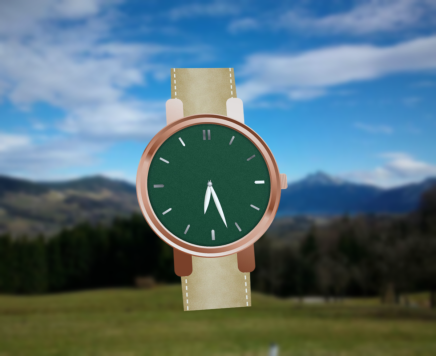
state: 6:27
